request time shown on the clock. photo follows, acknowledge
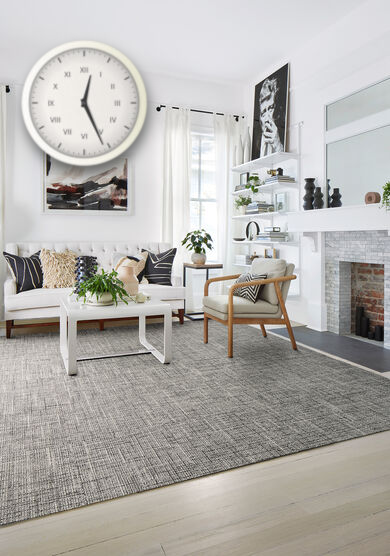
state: 12:26
